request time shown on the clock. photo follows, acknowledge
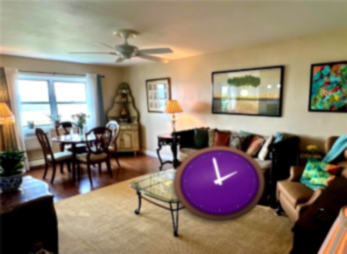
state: 1:58
